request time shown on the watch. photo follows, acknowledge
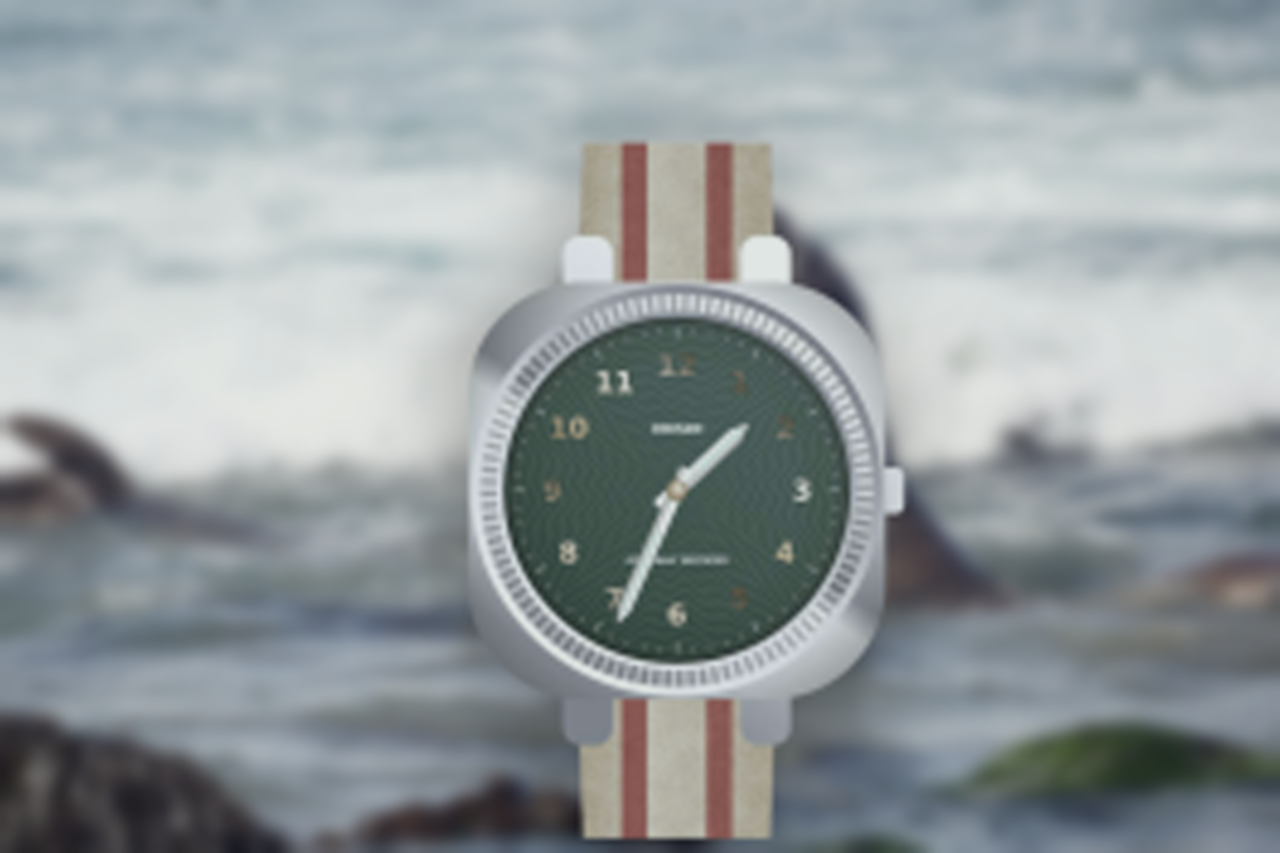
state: 1:34
